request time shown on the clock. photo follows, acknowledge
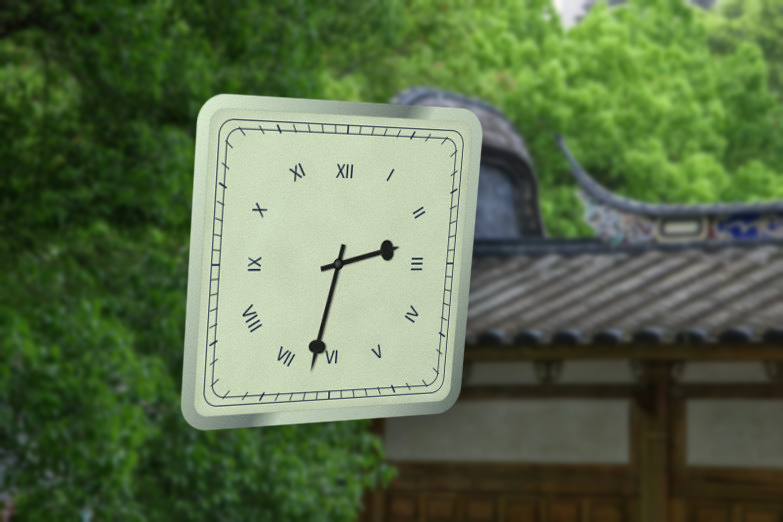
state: 2:32
